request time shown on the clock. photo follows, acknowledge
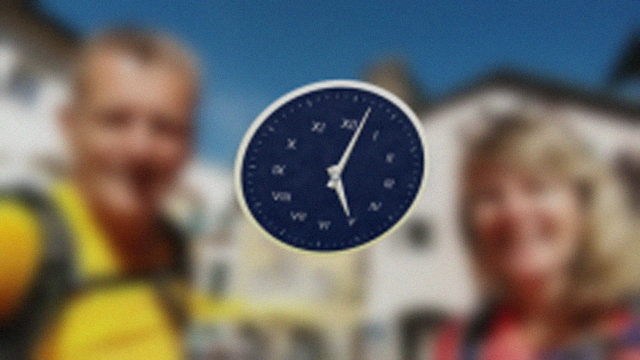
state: 5:02
